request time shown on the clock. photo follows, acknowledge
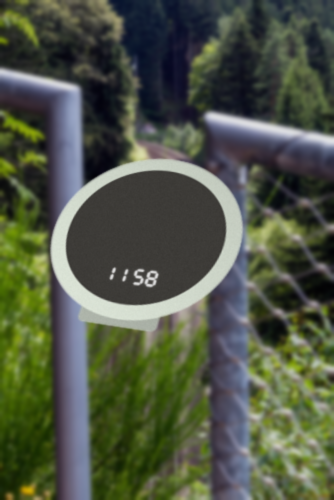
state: 11:58
